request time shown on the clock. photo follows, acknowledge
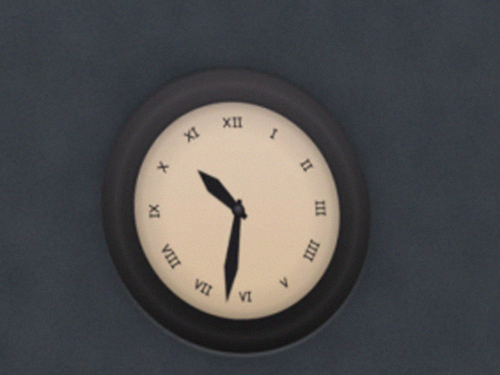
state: 10:32
